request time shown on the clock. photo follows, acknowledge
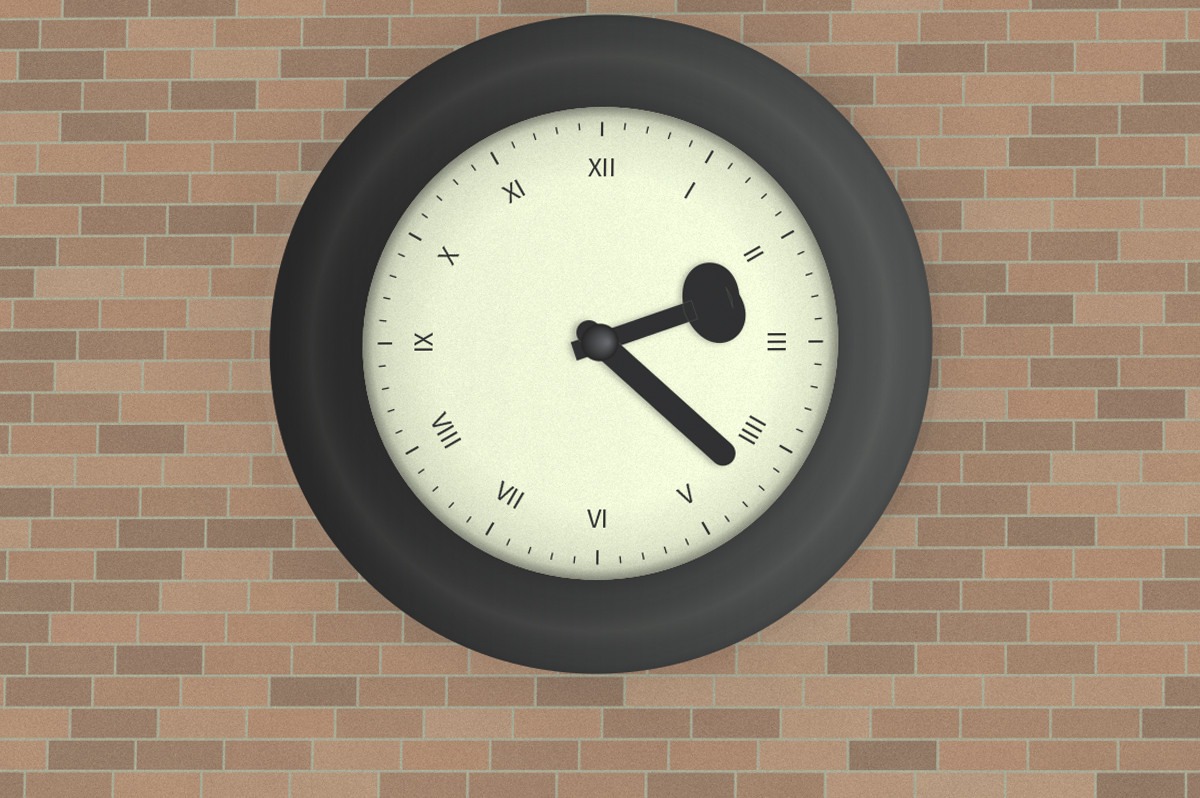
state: 2:22
